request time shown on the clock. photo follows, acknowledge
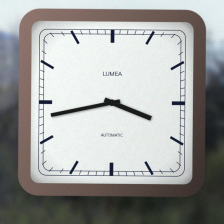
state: 3:43
